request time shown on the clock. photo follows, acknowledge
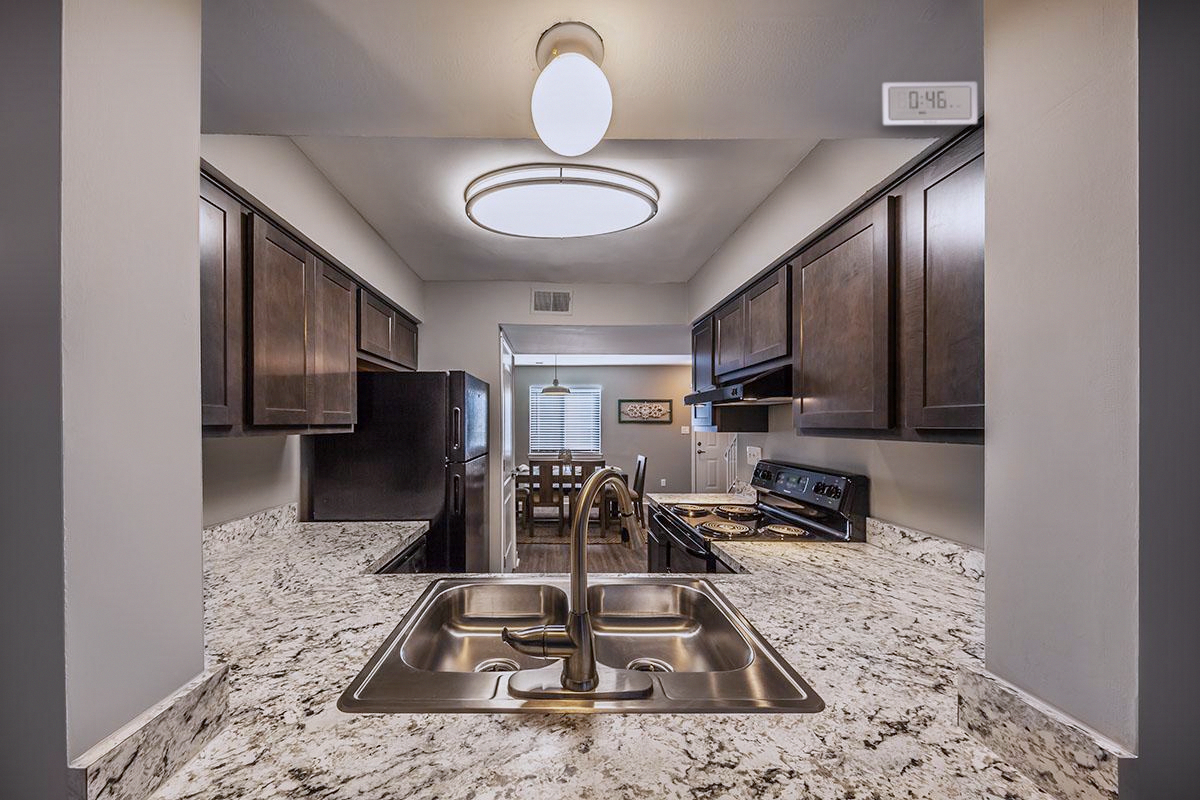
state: 0:46
